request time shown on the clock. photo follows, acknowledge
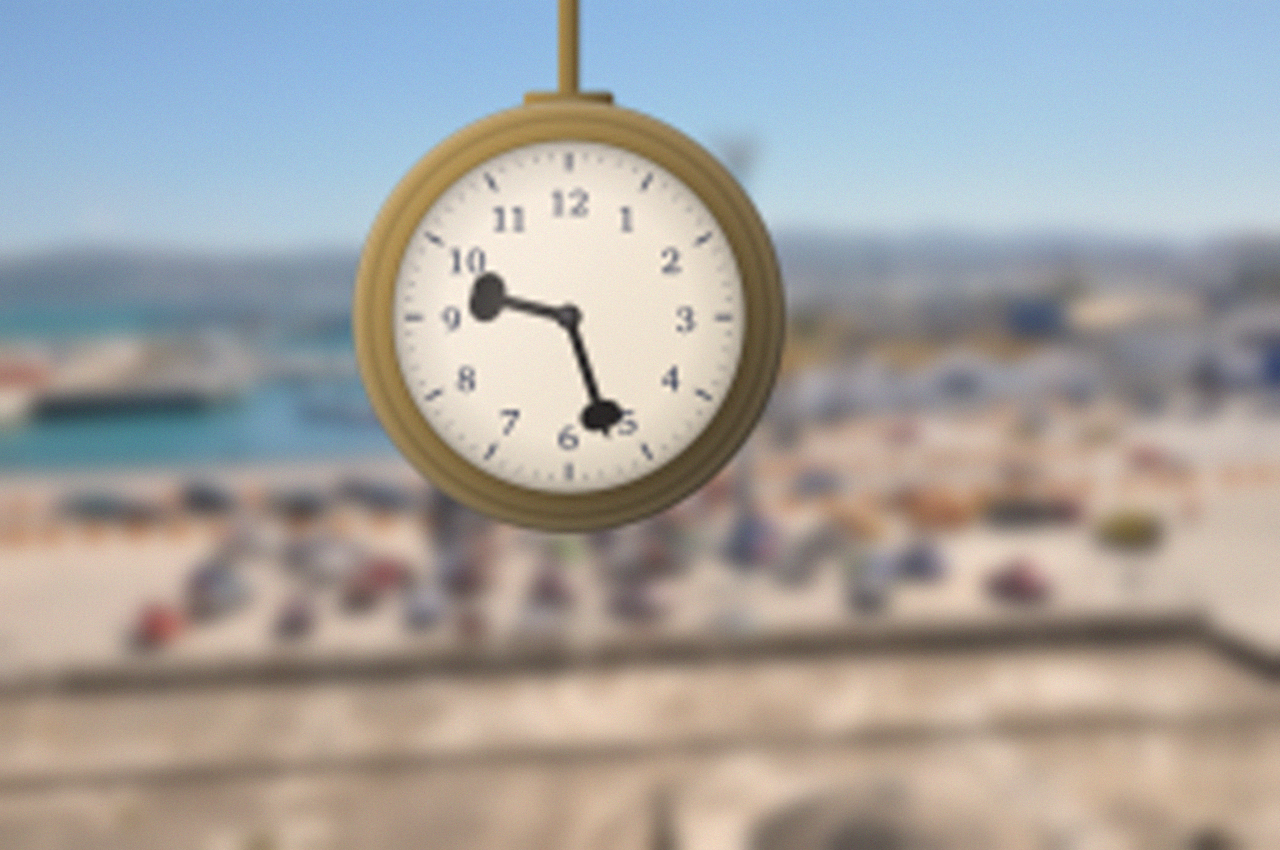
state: 9:27
